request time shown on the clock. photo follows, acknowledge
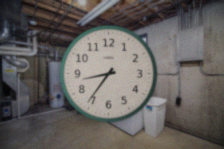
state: 8:36
